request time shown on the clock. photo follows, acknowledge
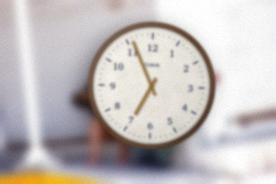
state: 6:56
